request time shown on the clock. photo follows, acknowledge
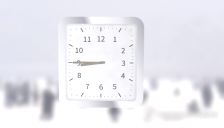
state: 8:45
